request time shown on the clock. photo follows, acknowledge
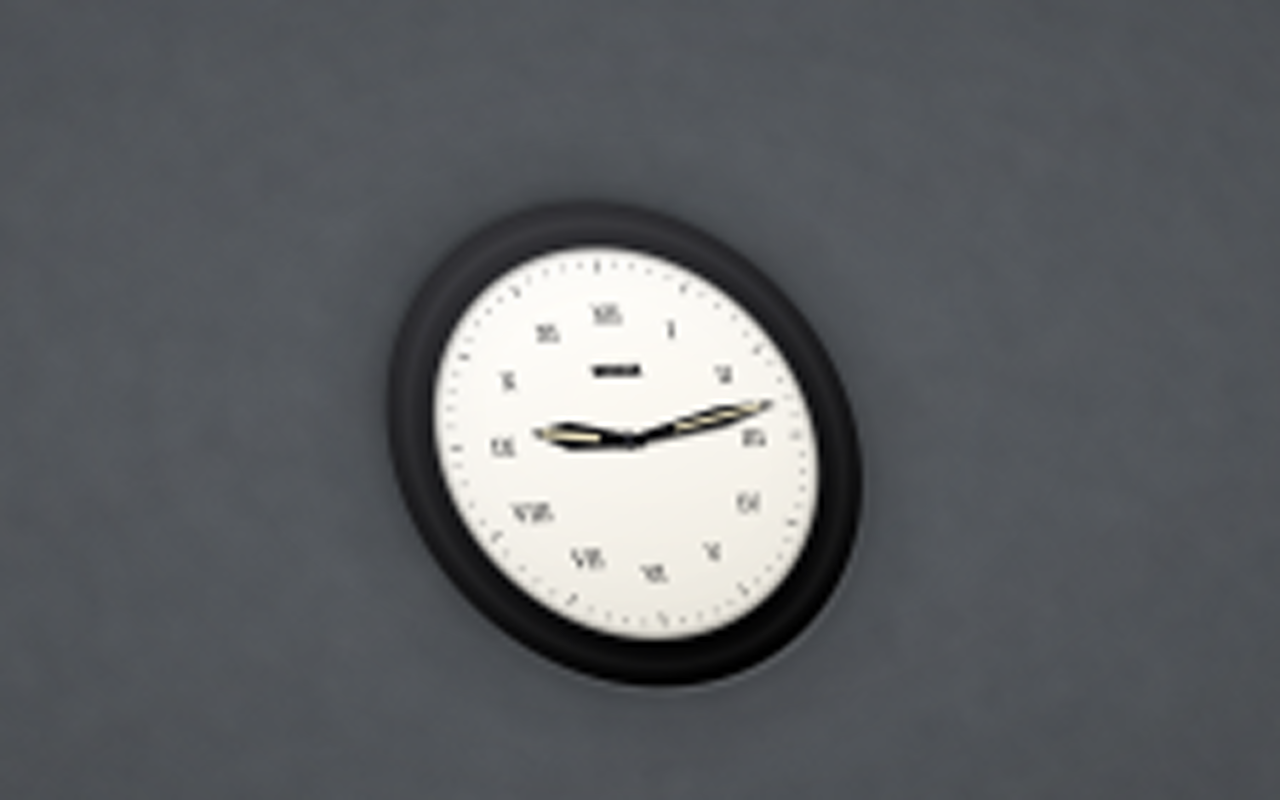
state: 9:13
